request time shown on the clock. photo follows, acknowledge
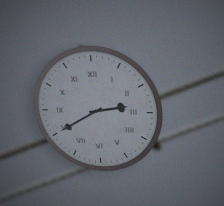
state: 2:40
